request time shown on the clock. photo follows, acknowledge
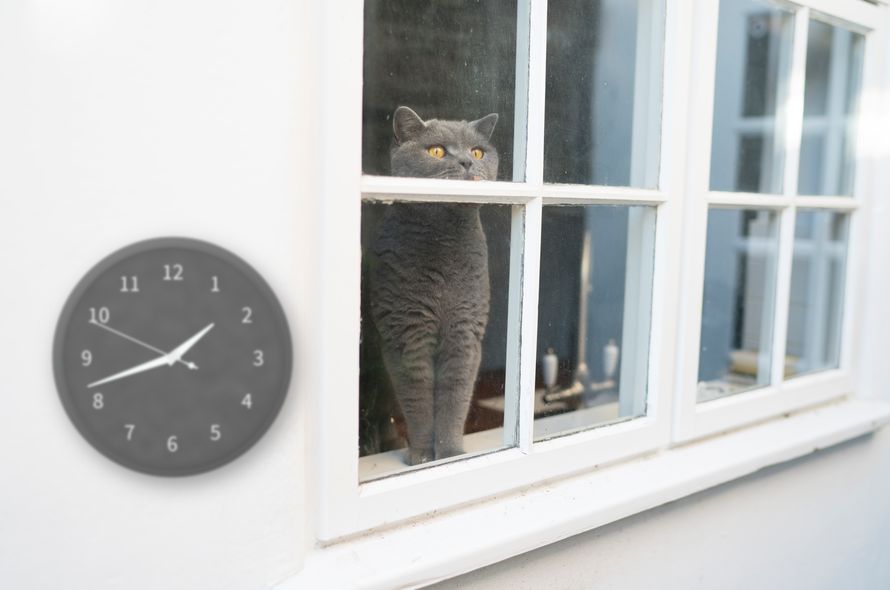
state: 1:41:49
